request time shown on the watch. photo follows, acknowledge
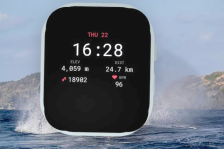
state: 16:28
